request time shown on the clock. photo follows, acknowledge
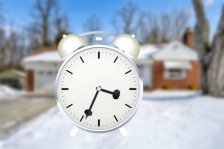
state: 3:34
